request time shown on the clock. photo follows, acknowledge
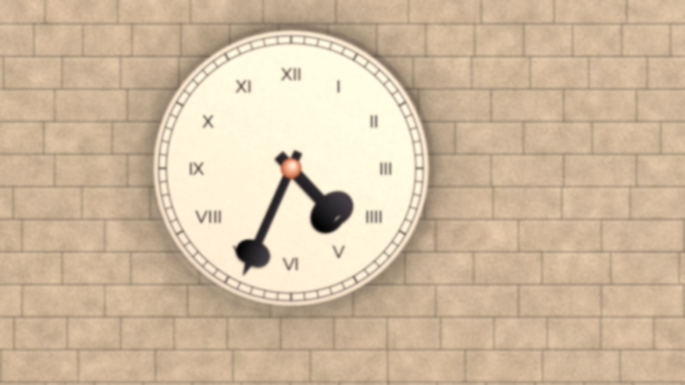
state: 4:34
